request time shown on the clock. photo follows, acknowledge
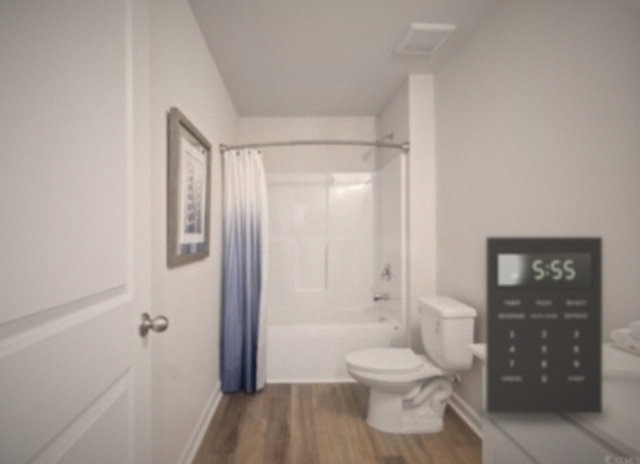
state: 5:55
